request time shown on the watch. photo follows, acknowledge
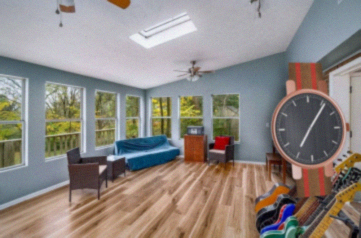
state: 7:06
